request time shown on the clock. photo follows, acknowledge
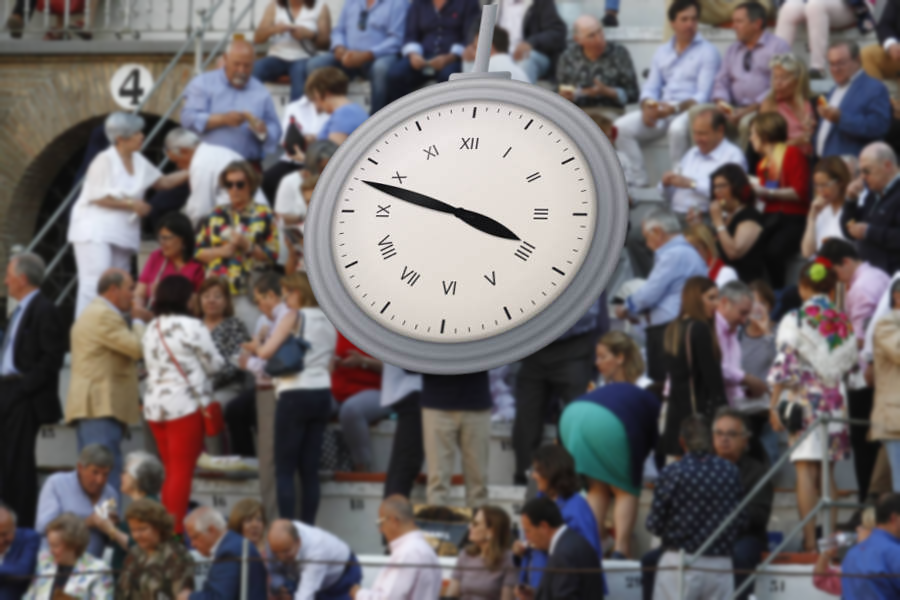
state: 3:48
